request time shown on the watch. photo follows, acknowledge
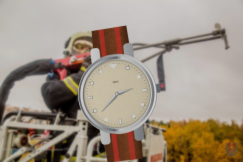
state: 2:38
